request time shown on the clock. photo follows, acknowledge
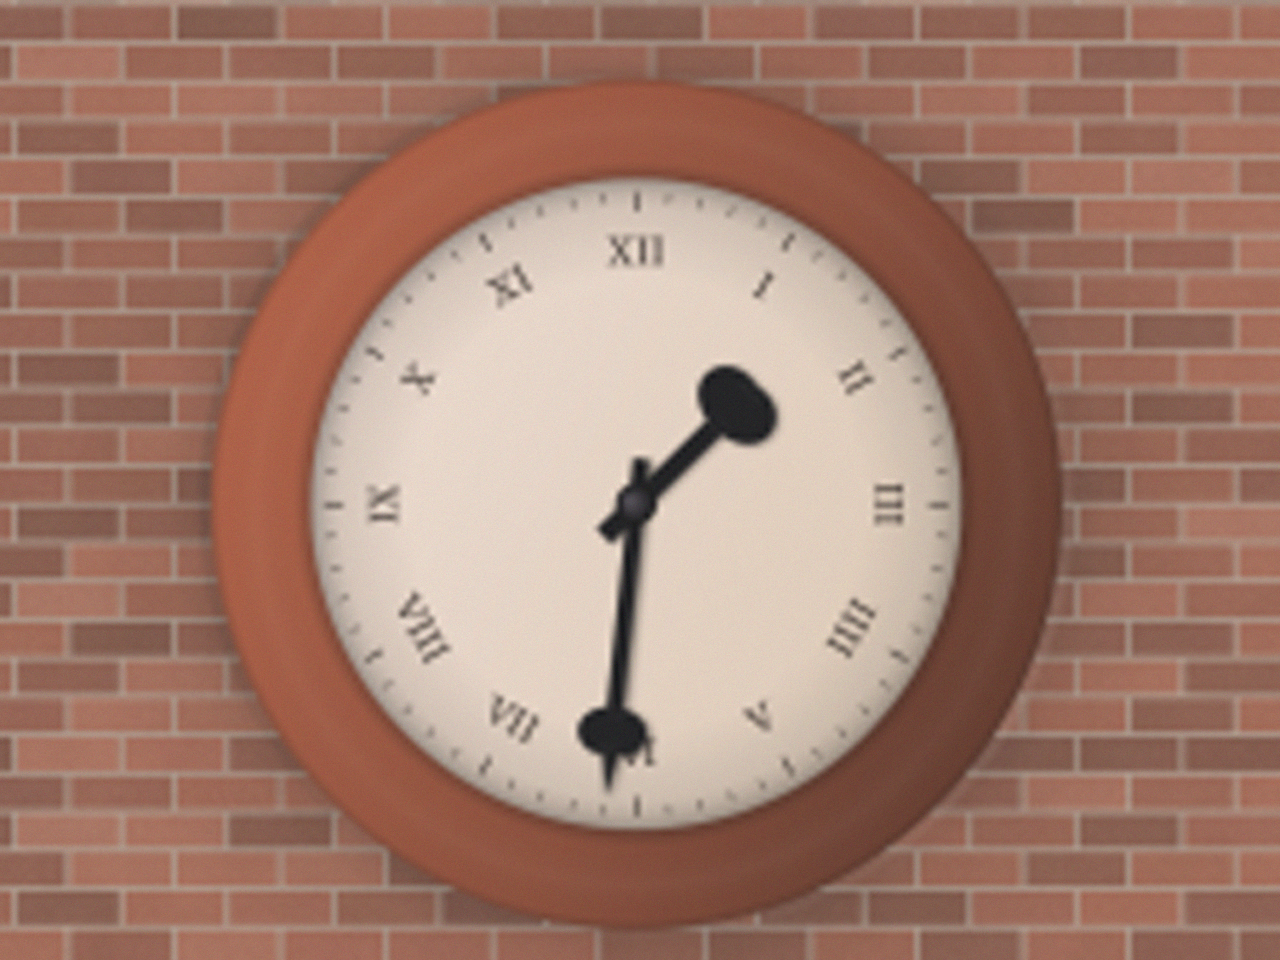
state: 1:31
